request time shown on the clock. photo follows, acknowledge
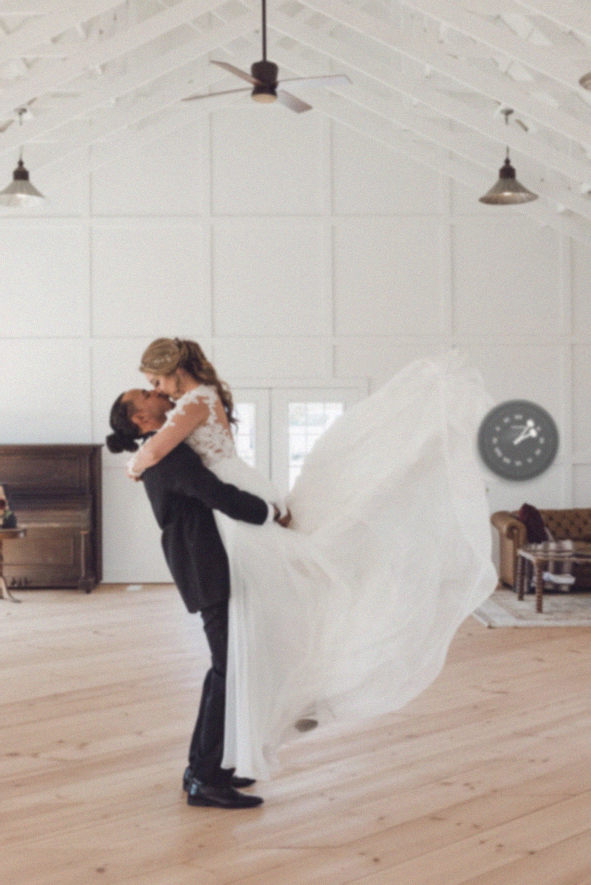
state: 2:06
